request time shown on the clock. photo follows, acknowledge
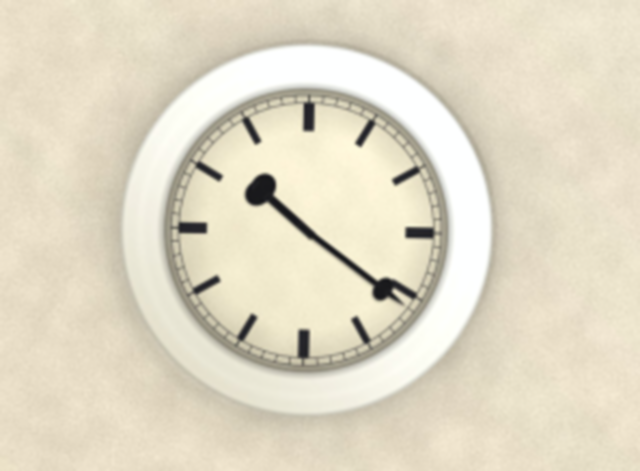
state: 10:21
